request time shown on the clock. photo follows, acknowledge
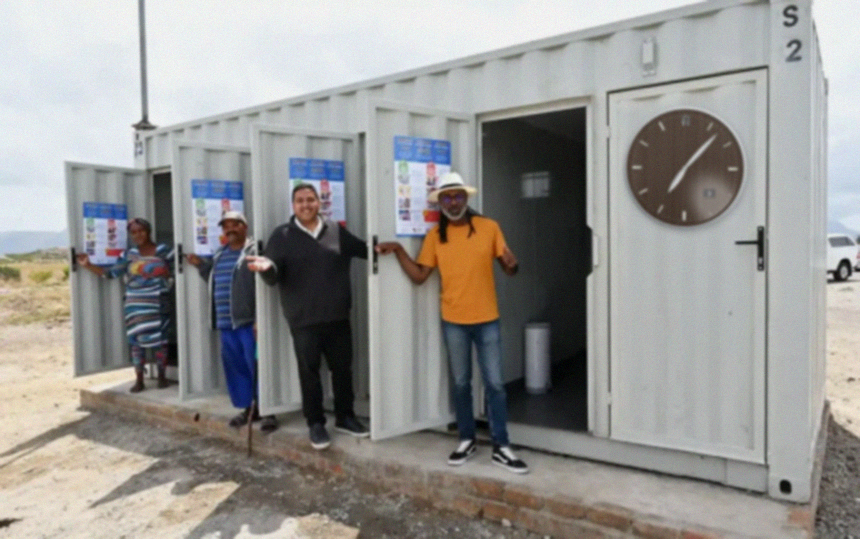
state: 7:07
